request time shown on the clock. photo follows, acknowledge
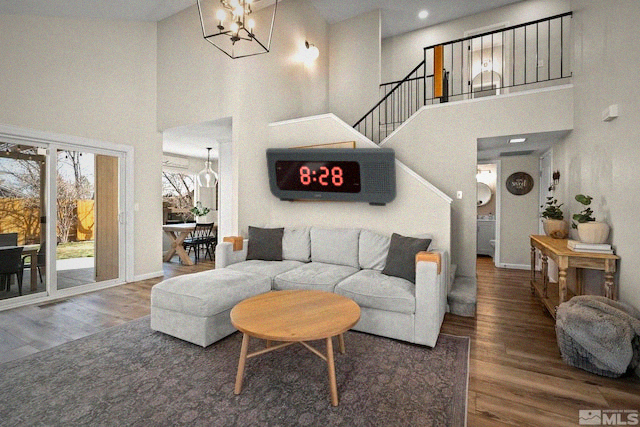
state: 8:28
